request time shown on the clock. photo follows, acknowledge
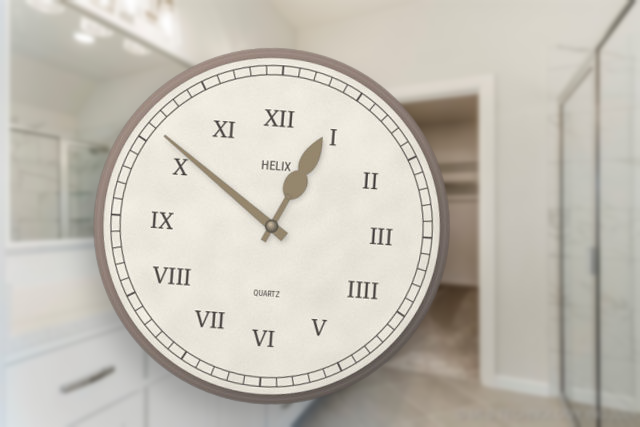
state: 12:51
